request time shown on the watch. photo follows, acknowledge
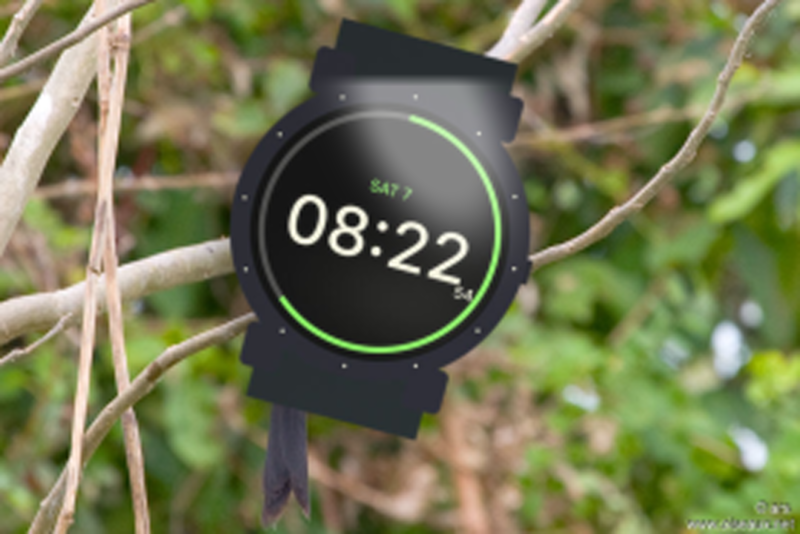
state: 8:22
